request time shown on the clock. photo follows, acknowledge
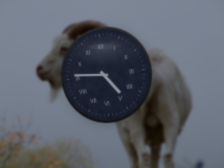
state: 4:46
